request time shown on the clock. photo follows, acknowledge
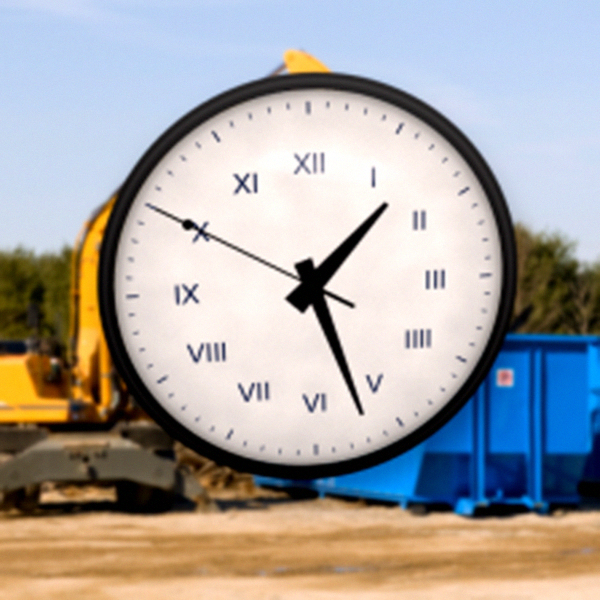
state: 1:26:50
